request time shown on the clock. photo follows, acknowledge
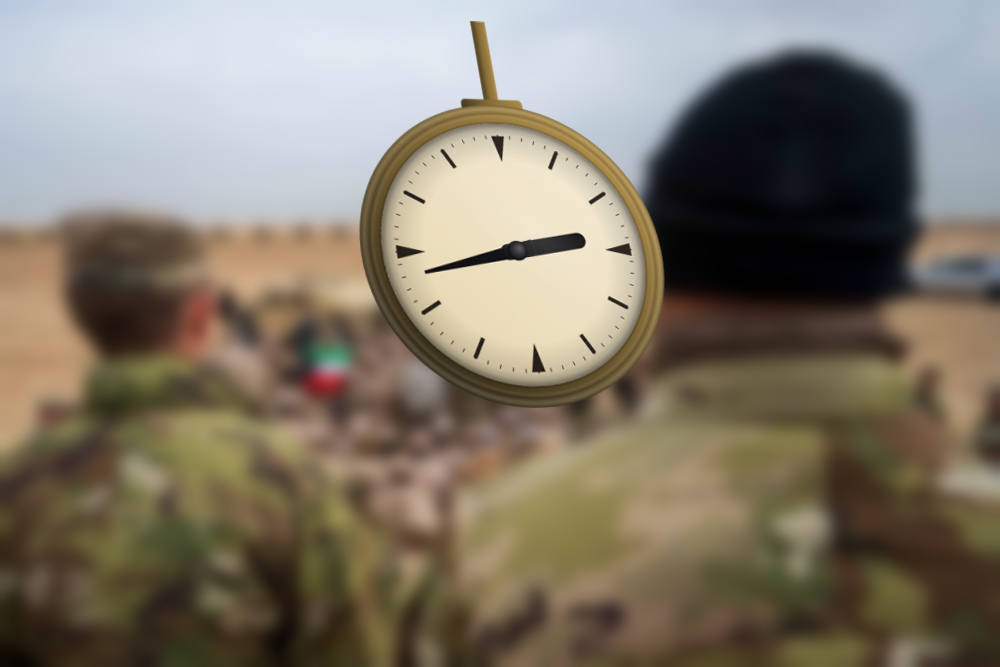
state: 2:43
